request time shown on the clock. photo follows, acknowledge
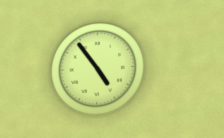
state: 4:54
